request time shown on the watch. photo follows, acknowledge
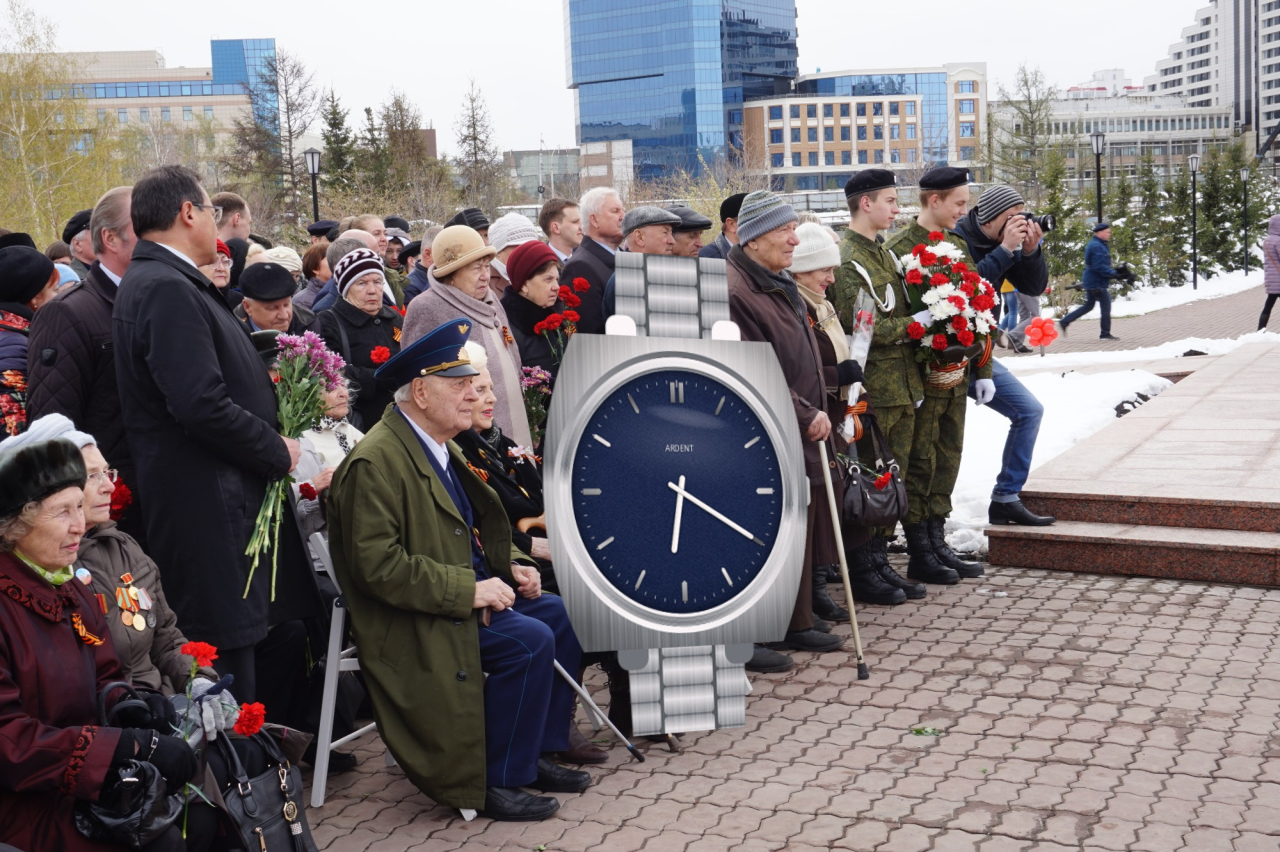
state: 6:20
